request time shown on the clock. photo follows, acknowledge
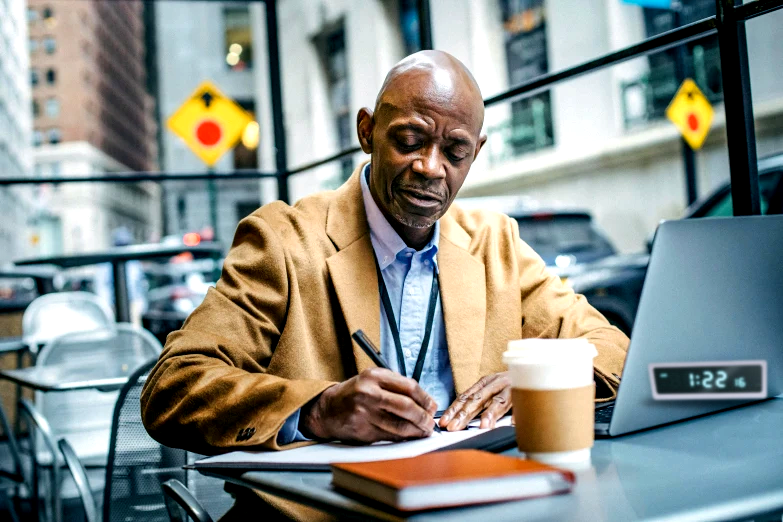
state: 1:22
